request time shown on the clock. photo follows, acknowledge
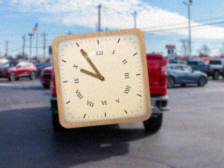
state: 9:55
